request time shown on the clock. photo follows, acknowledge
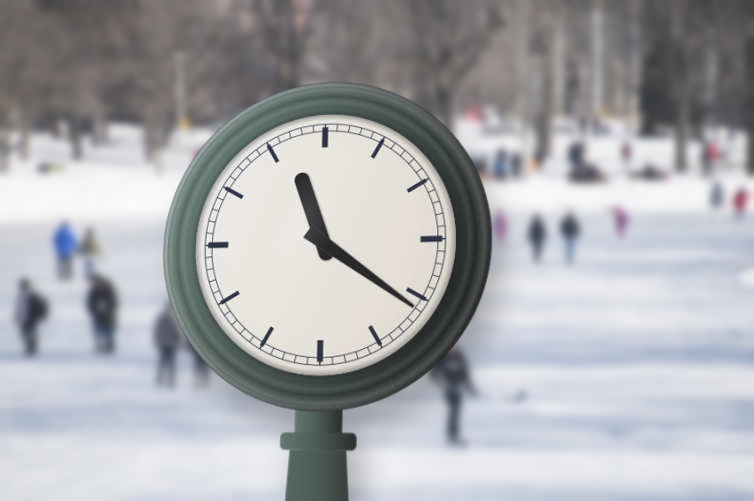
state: 11:21
